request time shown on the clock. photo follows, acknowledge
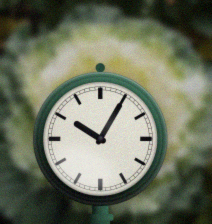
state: 10:05
